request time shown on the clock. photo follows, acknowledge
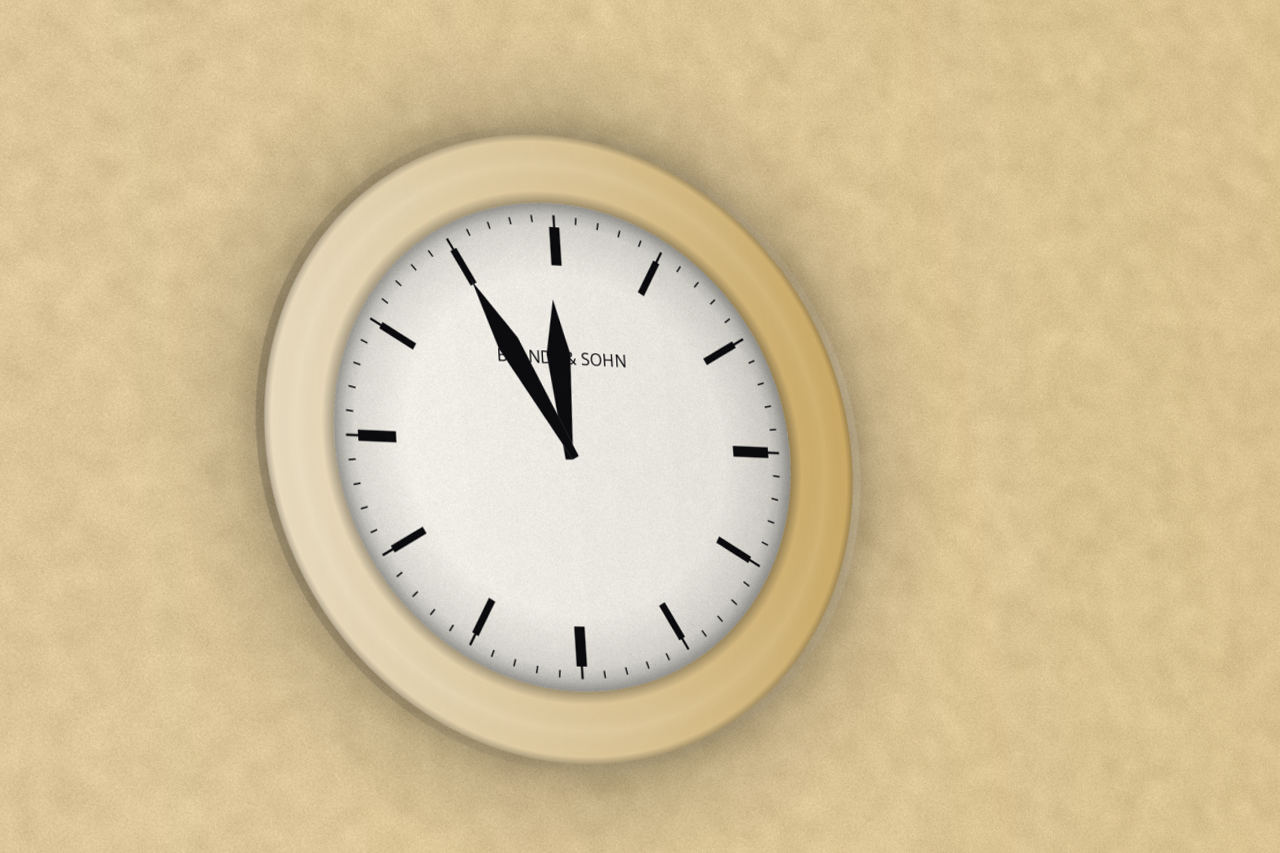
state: 11:55
